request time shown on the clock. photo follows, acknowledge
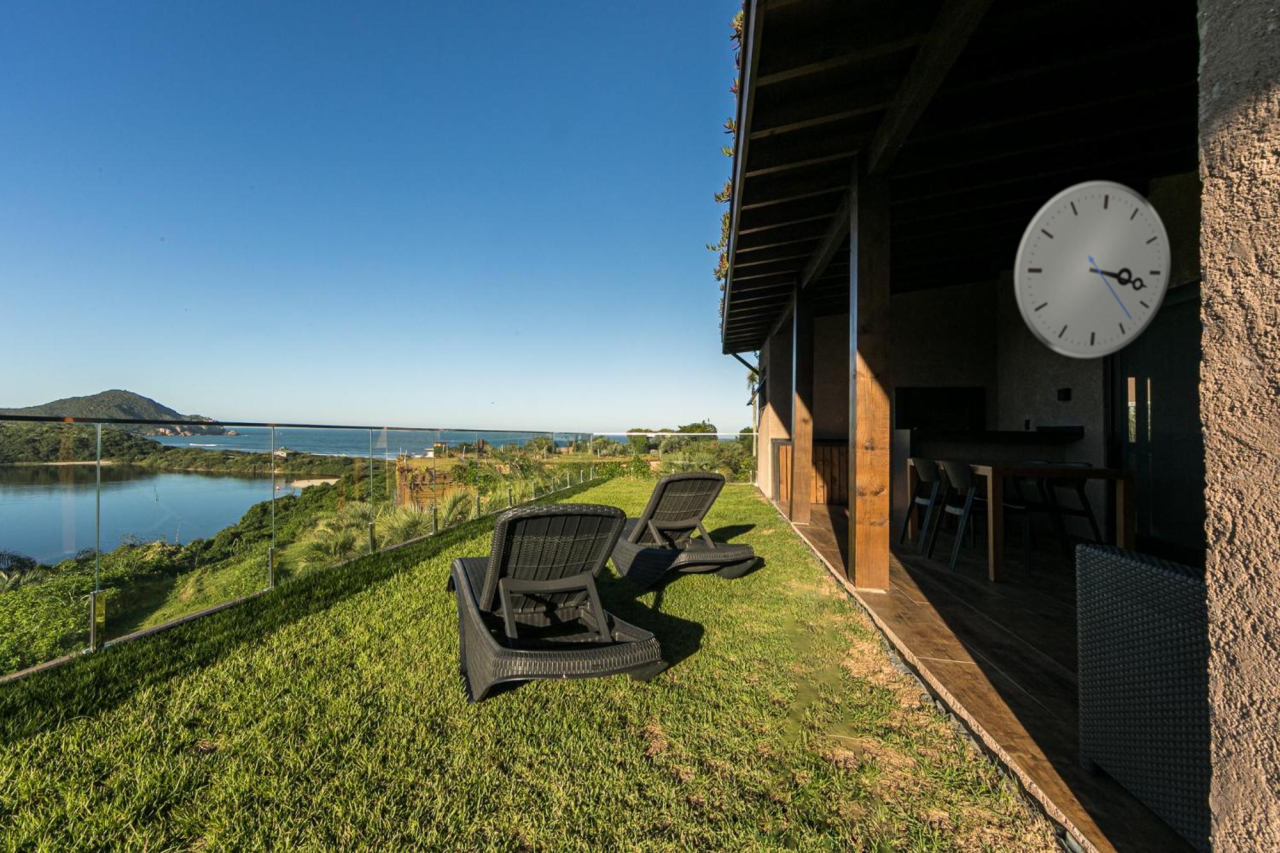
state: 3:17:23
